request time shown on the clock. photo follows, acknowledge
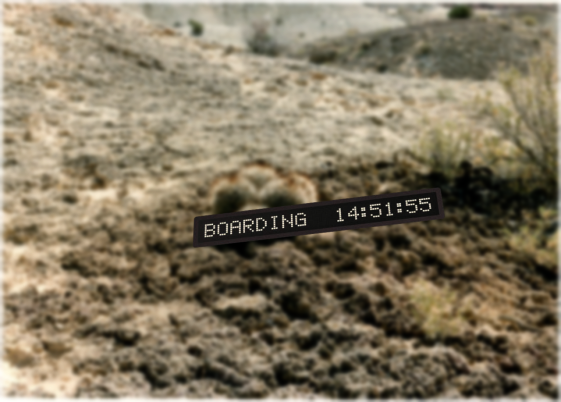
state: 14:51:55
